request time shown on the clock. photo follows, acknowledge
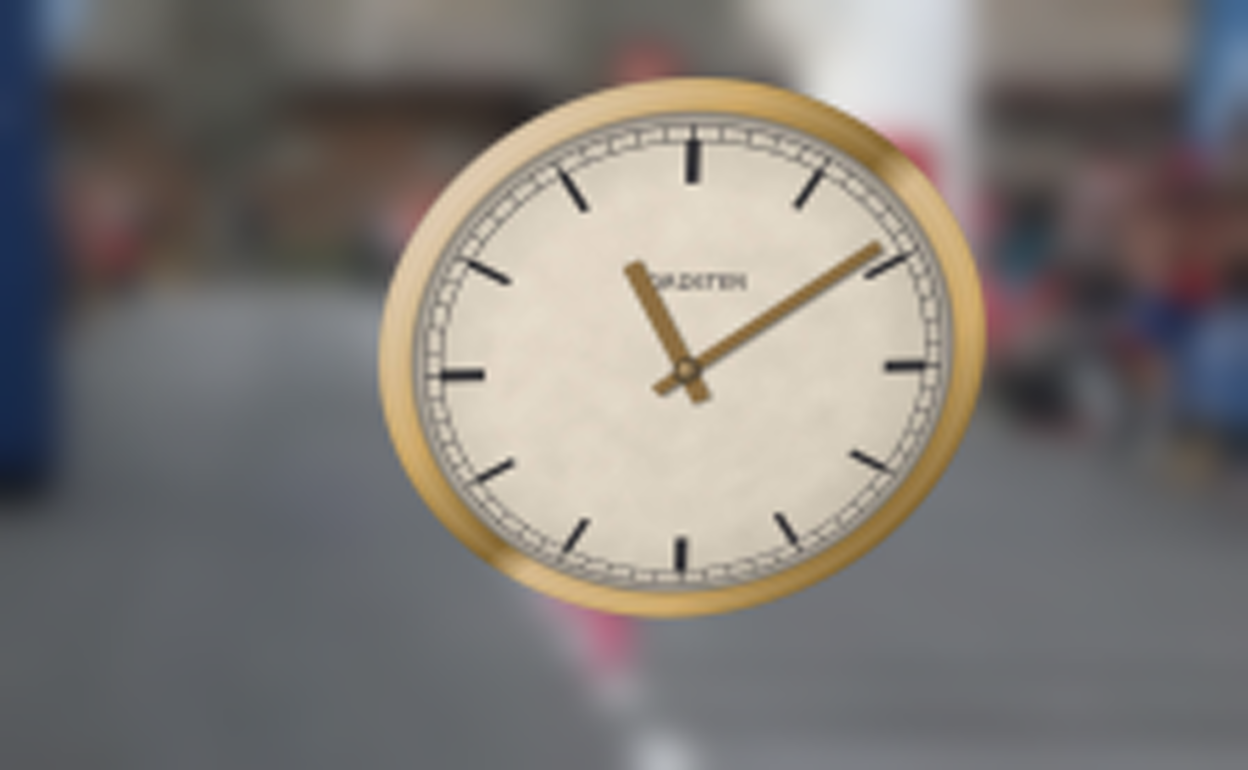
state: 11:09
